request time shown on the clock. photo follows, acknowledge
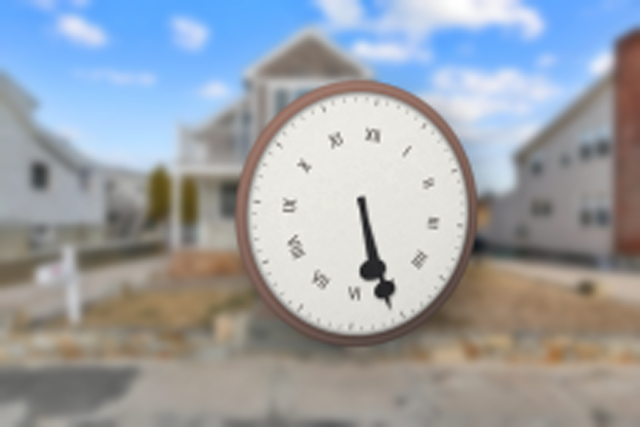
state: 5:26
